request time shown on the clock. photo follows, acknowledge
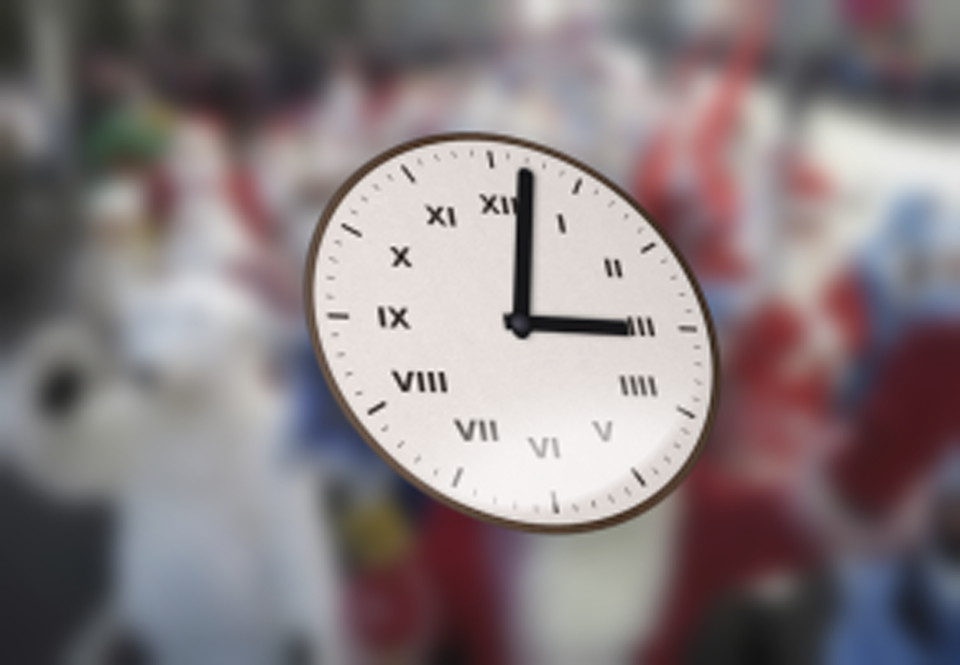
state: 3:02
